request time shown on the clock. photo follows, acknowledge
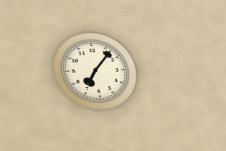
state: 7:07
